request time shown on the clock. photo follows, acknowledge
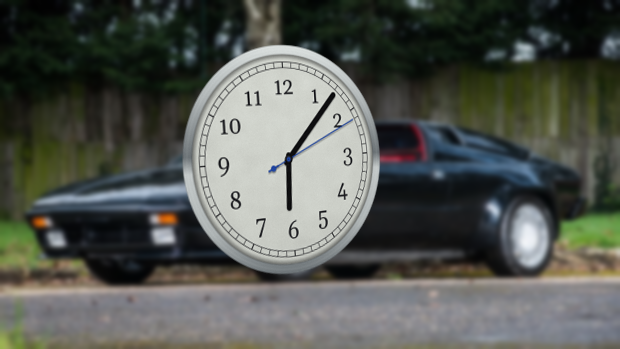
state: 6:07:11
